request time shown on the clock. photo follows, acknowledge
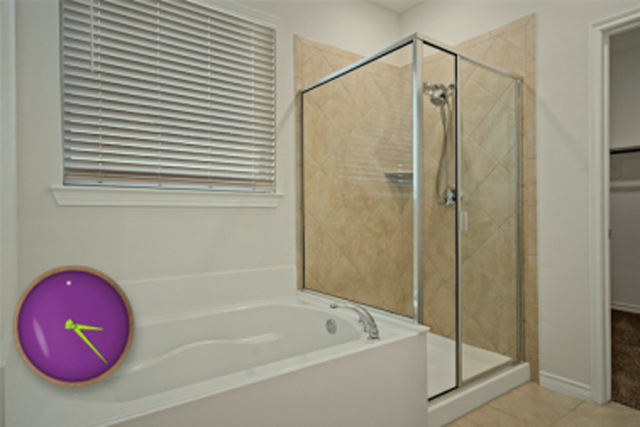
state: 3:24
